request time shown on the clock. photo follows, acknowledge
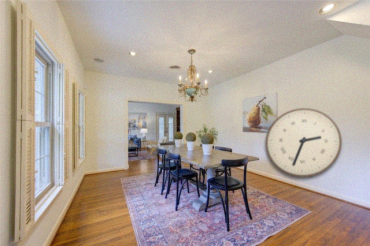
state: 2:33
